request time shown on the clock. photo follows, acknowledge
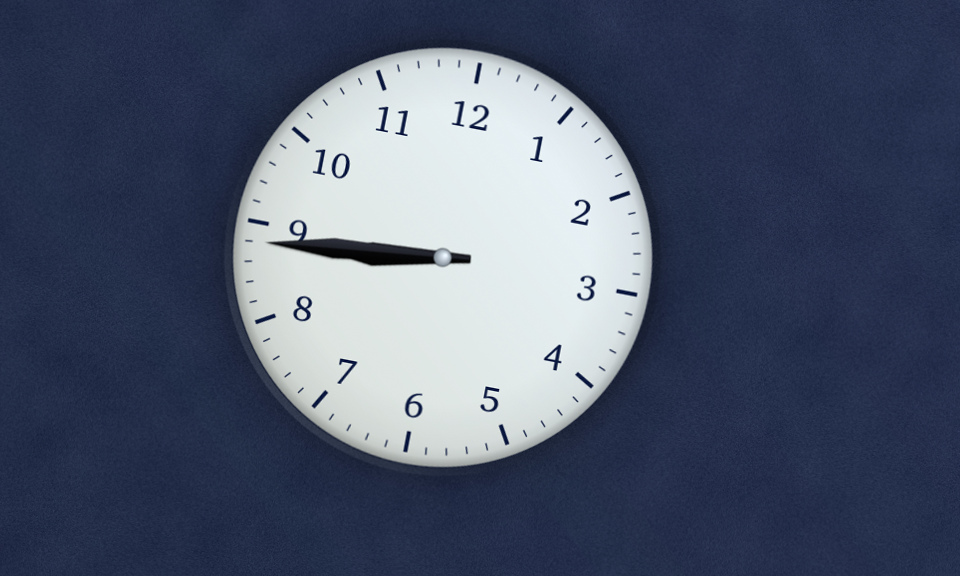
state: 8:44
